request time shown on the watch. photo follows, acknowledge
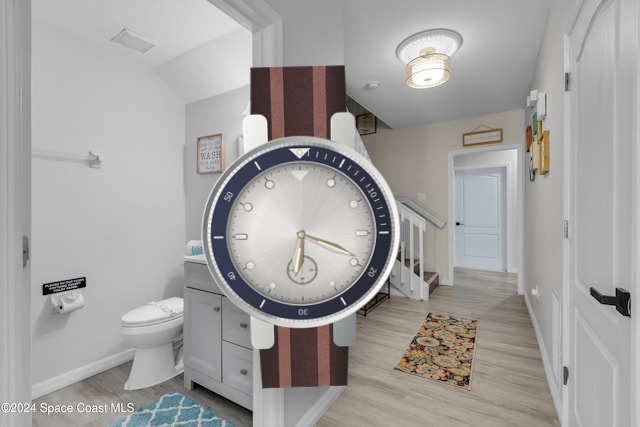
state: 6:19
